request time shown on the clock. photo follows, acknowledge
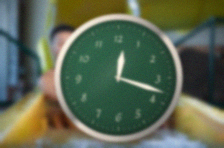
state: 12:18
